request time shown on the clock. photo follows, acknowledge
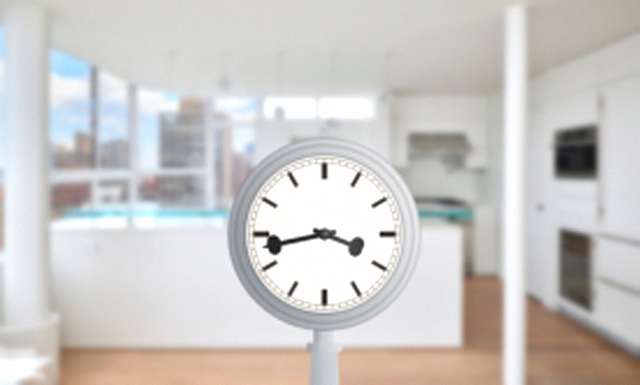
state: 3:43
